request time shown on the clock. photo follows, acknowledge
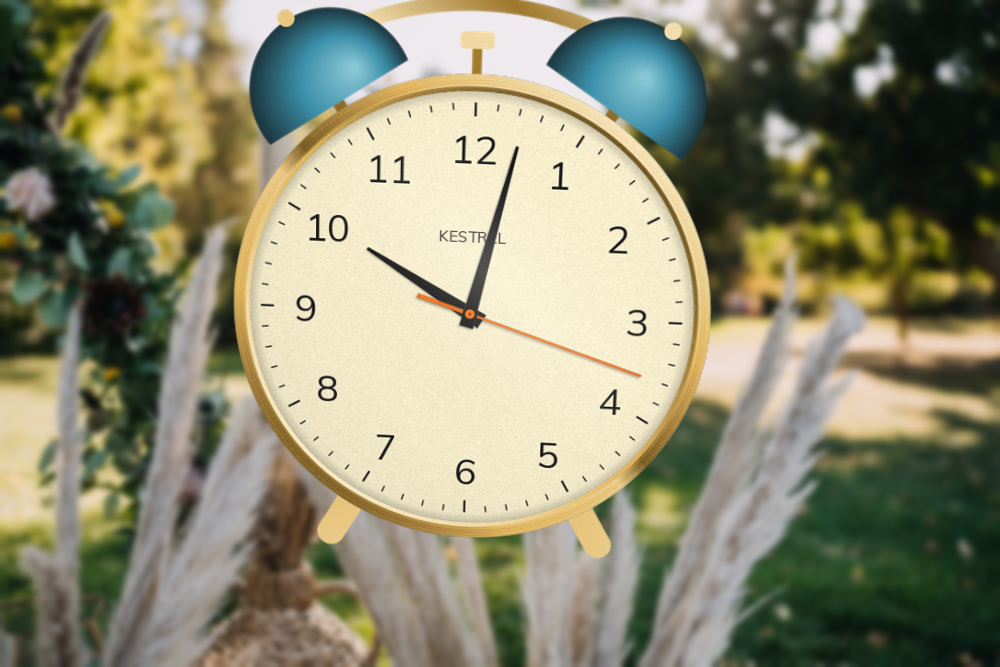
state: 10:02:18
